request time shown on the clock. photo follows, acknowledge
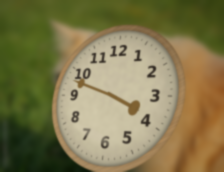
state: 3:48
